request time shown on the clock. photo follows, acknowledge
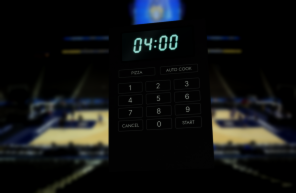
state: 4:00
